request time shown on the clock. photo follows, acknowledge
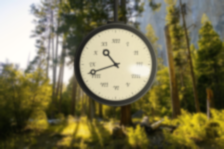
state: 10:42
